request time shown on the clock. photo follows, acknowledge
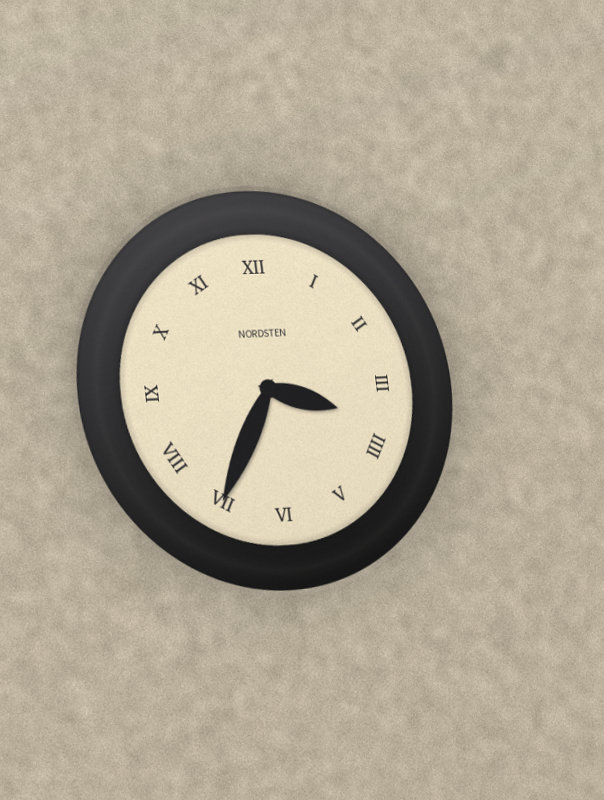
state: 3:35
